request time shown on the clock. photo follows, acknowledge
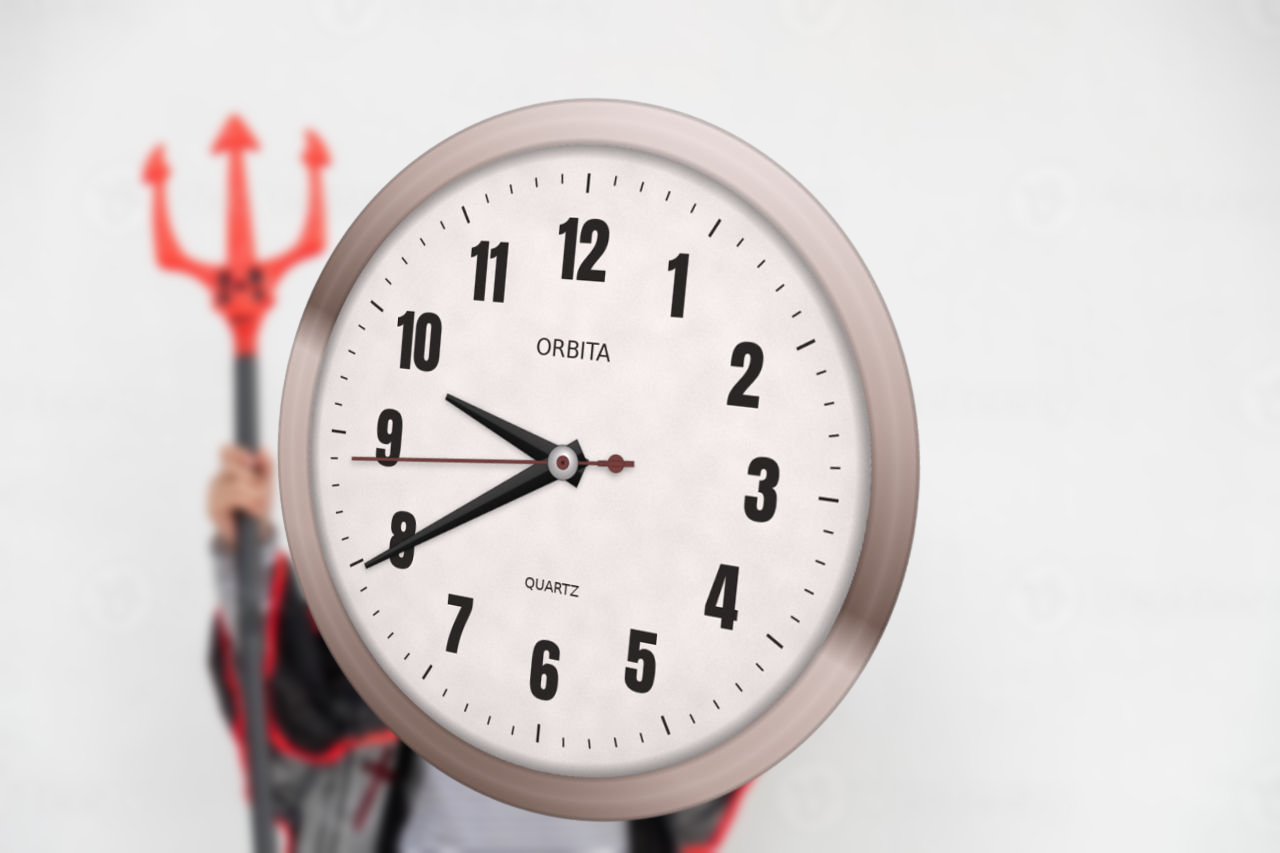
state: 9:39:44
